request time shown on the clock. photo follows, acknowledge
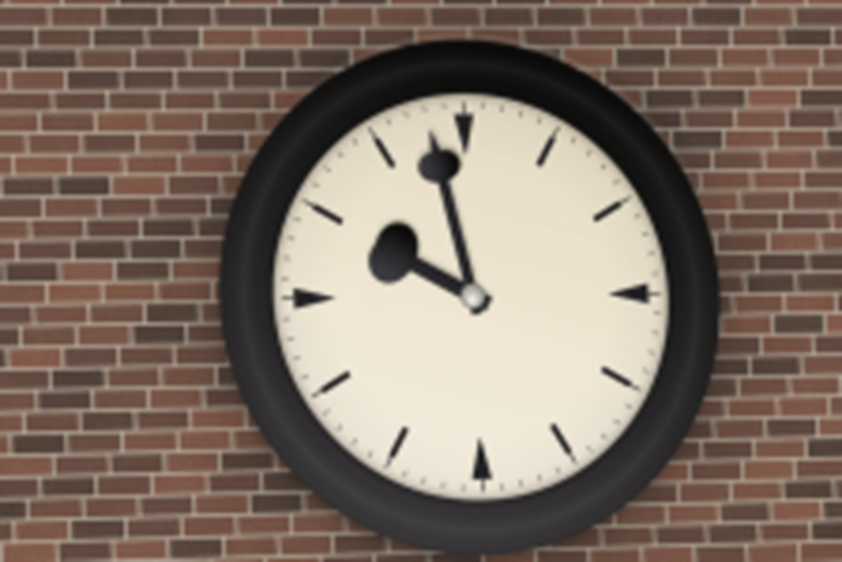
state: 9:58
